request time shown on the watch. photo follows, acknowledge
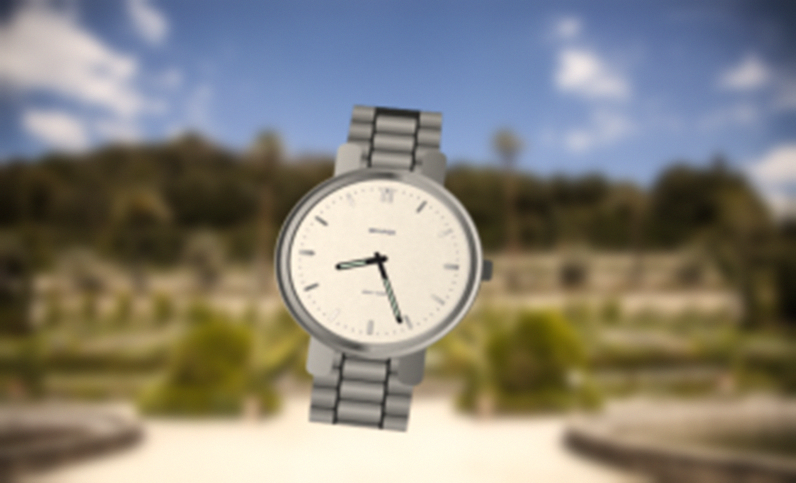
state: 8:26
